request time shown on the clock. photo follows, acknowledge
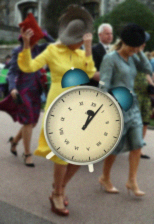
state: 12:03
